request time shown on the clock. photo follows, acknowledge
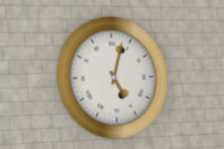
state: 5:03
